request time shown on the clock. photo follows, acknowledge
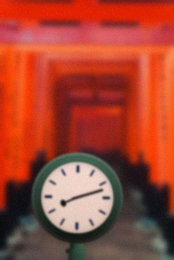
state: 8:12
